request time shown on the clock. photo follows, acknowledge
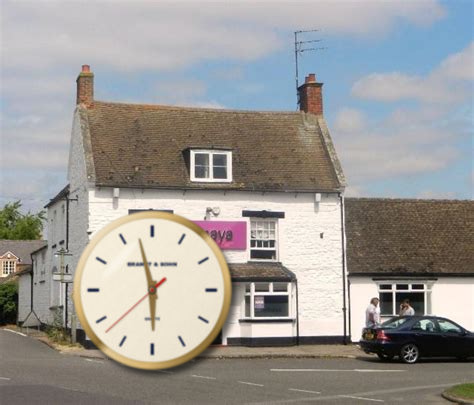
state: 5:57:38
